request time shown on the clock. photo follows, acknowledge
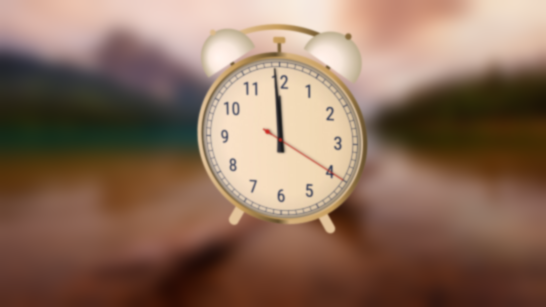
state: 11:59:20
